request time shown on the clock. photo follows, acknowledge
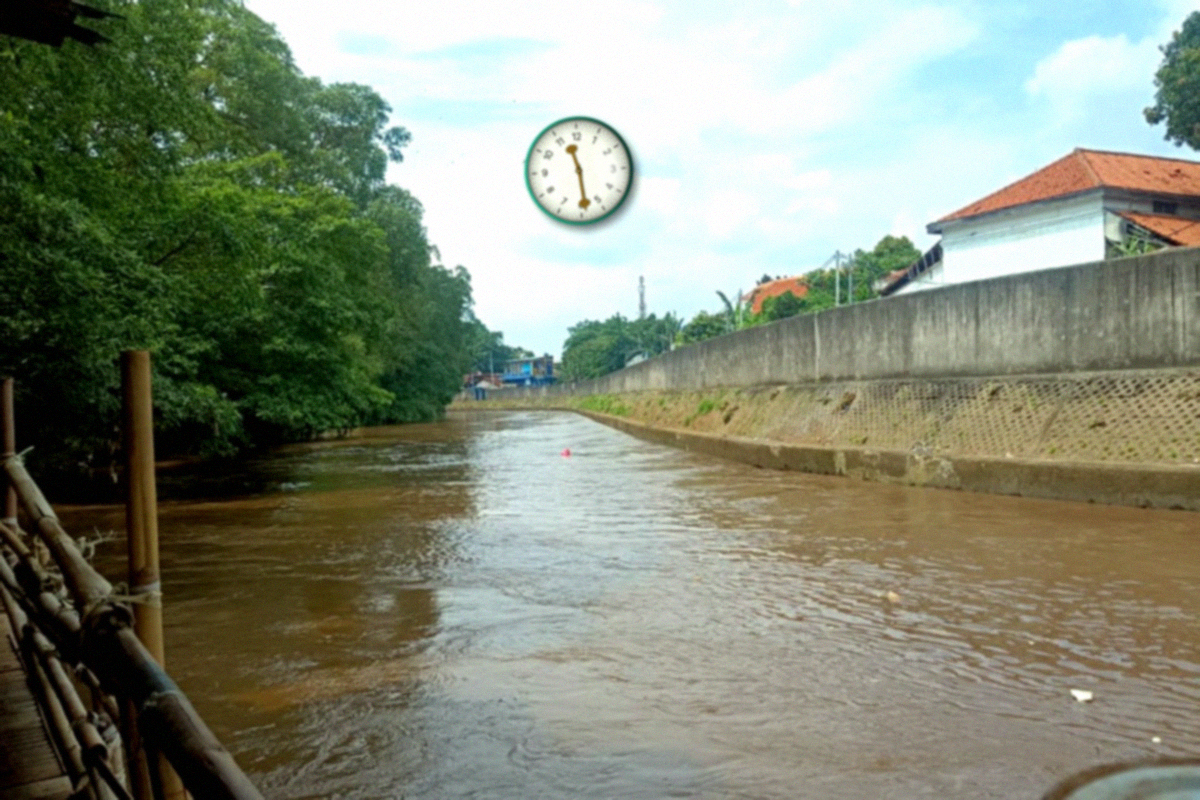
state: 11:29
